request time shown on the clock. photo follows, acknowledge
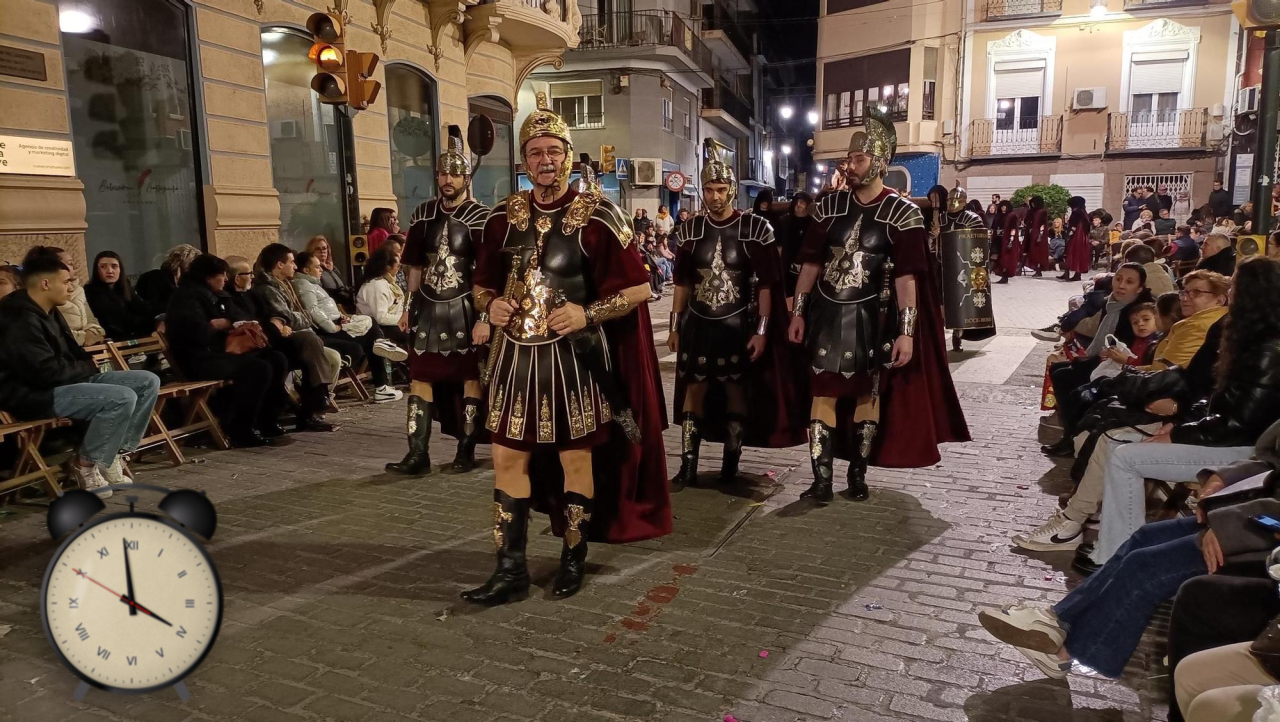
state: 3:58:50
